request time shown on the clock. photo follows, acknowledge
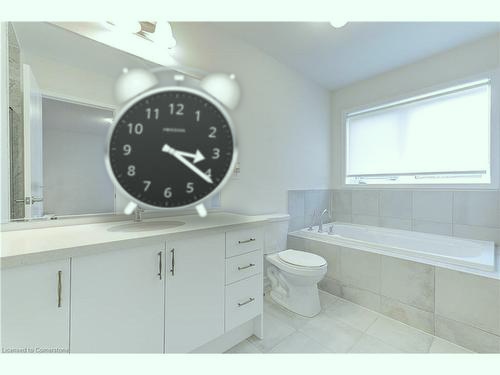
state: 3:21
